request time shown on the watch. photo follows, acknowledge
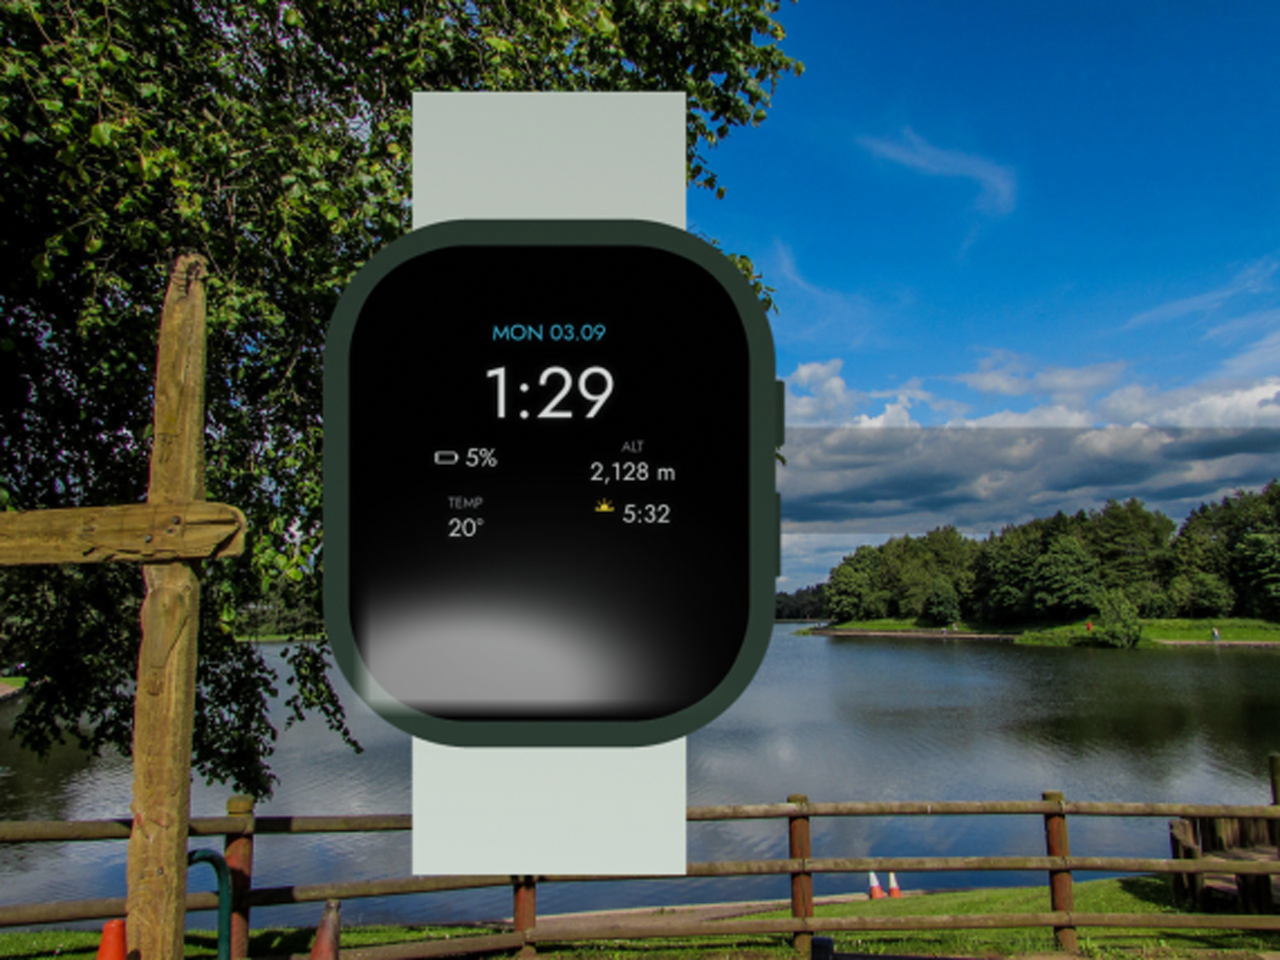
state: 1:29
